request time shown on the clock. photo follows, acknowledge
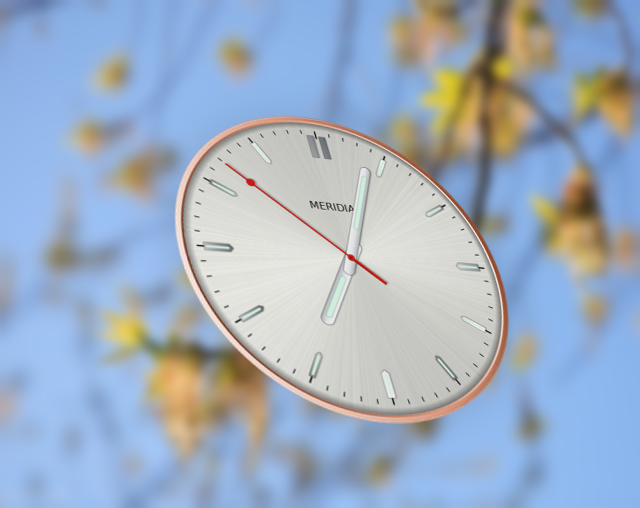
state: 7:03:52
